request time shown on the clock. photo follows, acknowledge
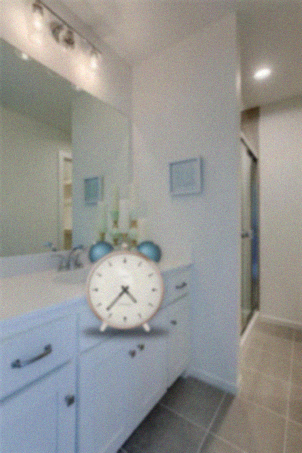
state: 4:37
